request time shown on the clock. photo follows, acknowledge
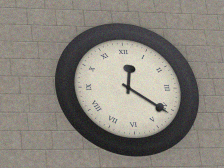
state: 12:21
